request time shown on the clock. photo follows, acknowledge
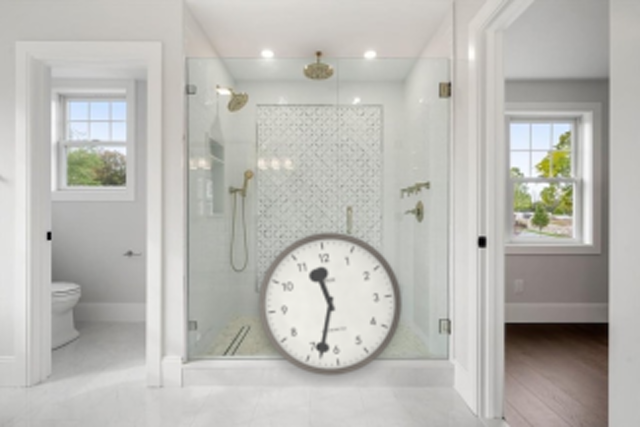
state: 11:33
